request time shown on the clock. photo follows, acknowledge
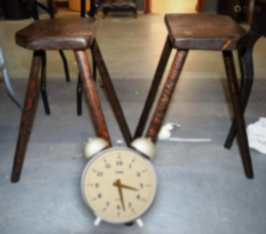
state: 3:28
